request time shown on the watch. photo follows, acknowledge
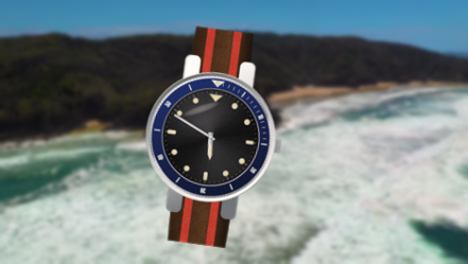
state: 5:49
